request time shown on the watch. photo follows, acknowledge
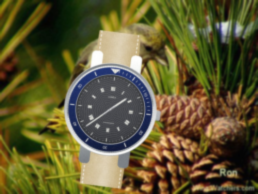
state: 1:38
